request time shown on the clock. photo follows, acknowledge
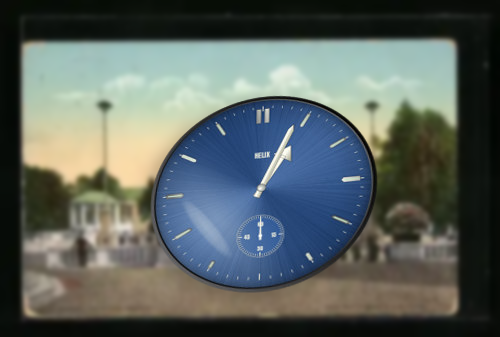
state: 1:04
